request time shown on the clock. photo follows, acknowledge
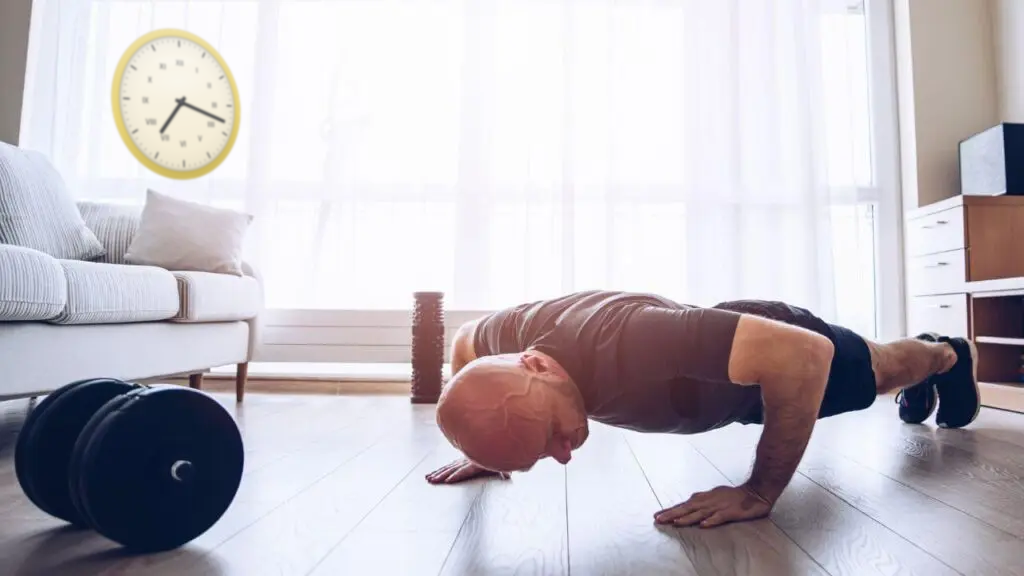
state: 7:18
